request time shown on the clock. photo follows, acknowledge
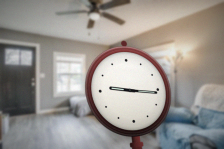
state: 9:16
